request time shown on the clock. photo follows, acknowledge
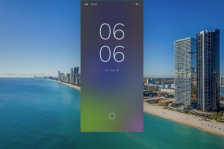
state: 6:06
